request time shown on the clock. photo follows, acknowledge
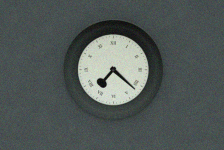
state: 7:22
